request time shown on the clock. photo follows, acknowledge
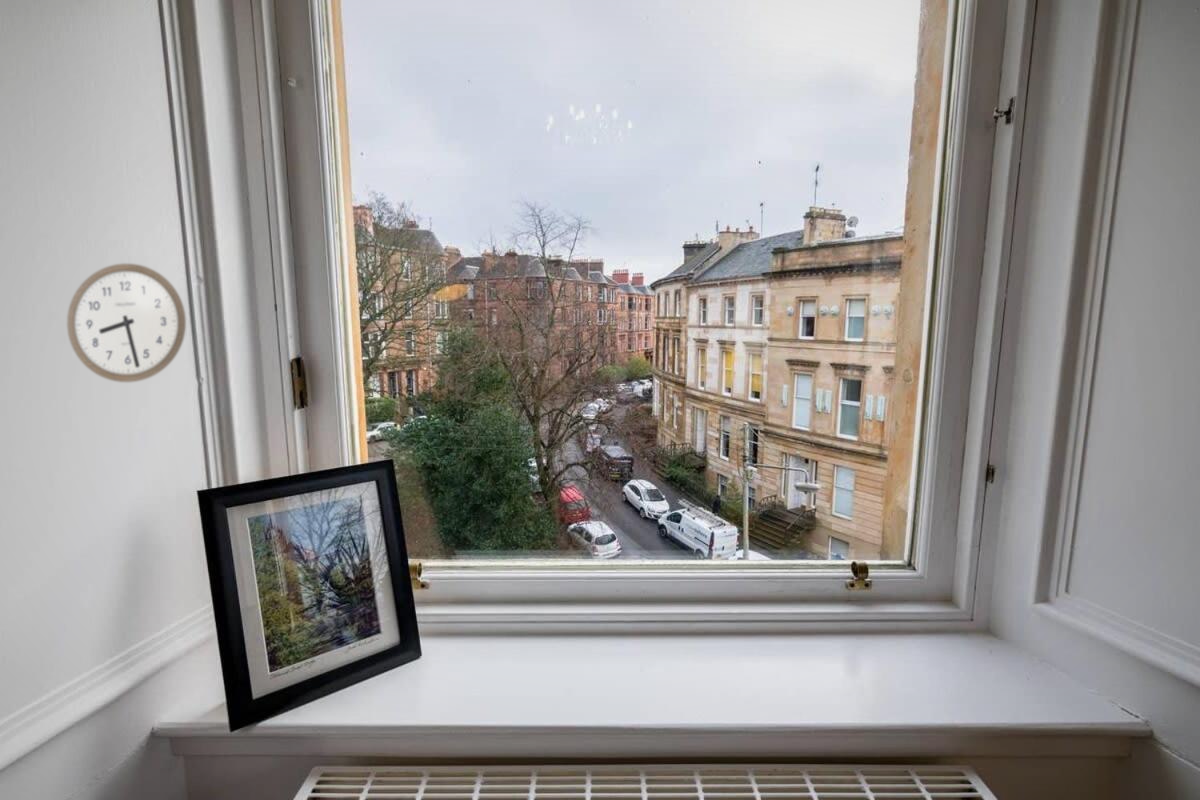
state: 8:28
